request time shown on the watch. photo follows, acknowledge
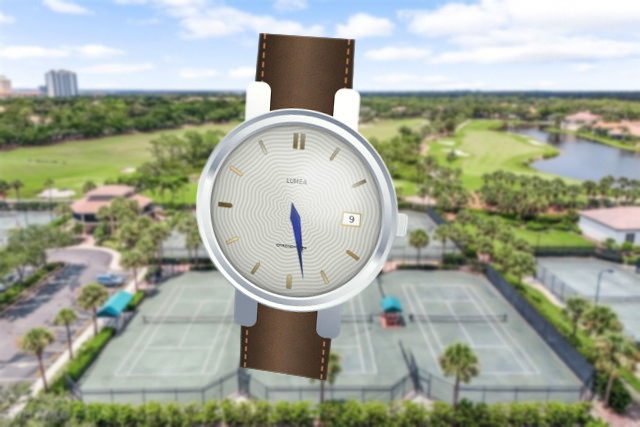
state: 5:28
